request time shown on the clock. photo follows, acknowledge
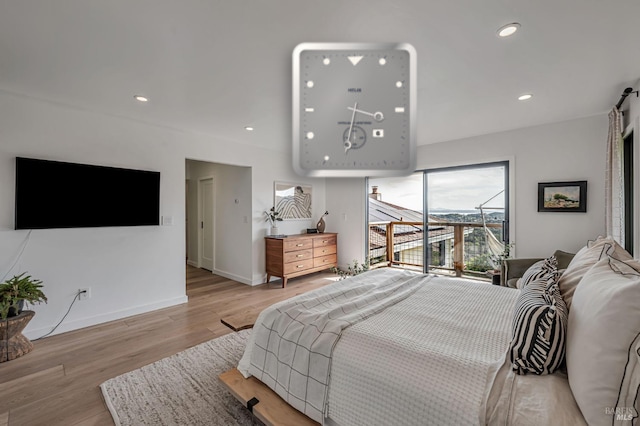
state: 3:32
